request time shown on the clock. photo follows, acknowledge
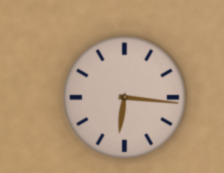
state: 6:16
